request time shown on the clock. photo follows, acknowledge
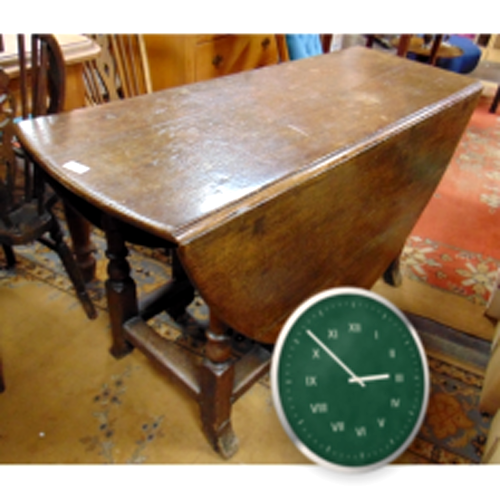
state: 2:52
